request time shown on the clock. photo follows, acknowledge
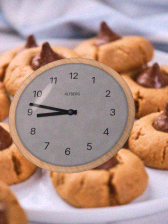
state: 8:47
